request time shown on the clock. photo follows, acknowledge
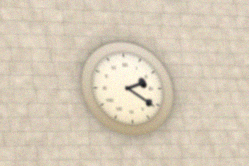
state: 2:21
